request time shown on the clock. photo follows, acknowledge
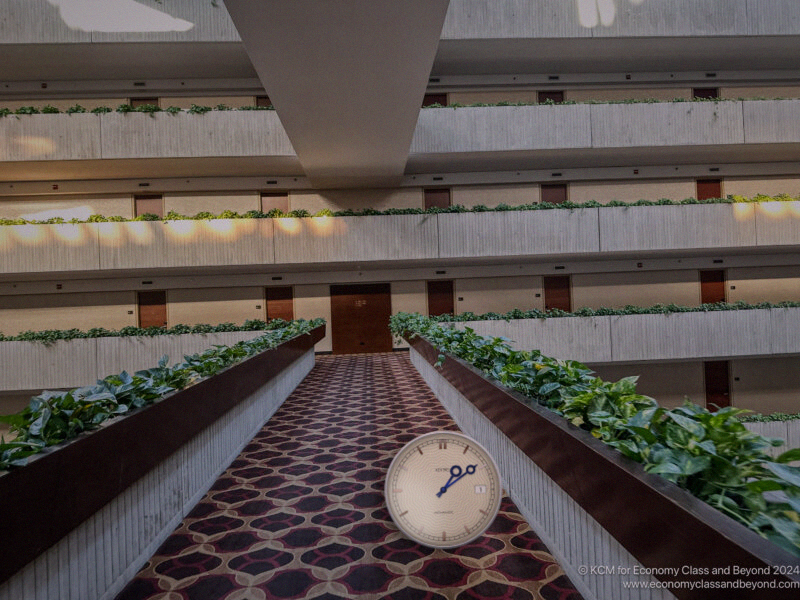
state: 1:09
